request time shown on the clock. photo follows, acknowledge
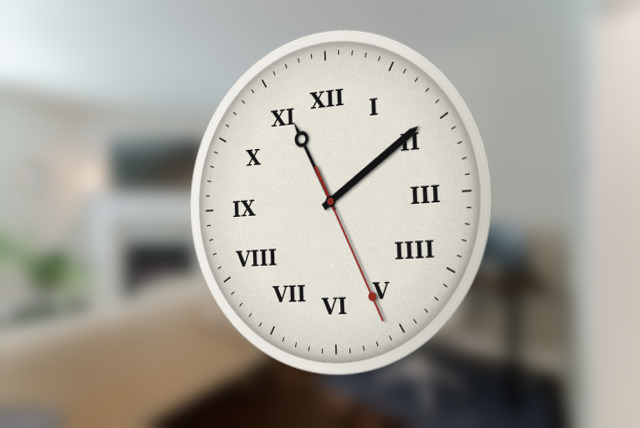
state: 11:09:26
